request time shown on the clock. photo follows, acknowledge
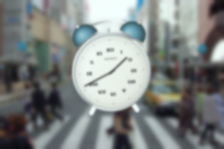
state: 1:41
